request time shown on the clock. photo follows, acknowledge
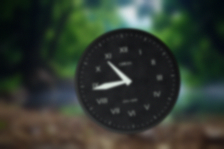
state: 10:44
